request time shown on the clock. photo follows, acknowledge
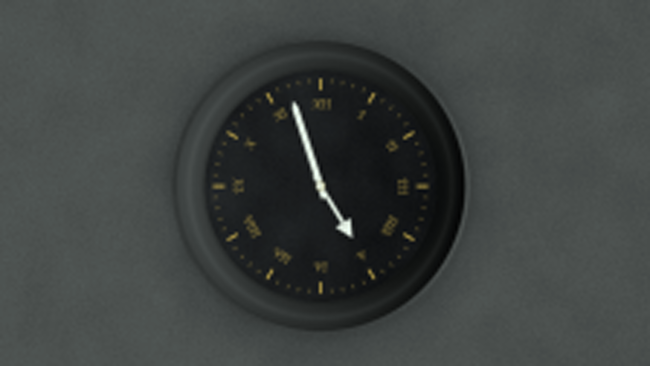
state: 4:57
